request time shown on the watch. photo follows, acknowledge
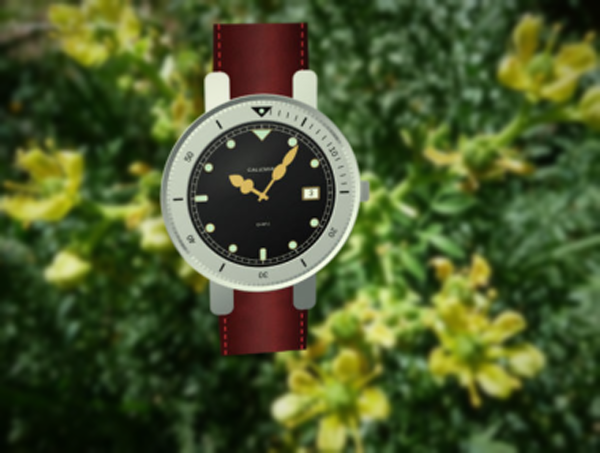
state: 10:06
